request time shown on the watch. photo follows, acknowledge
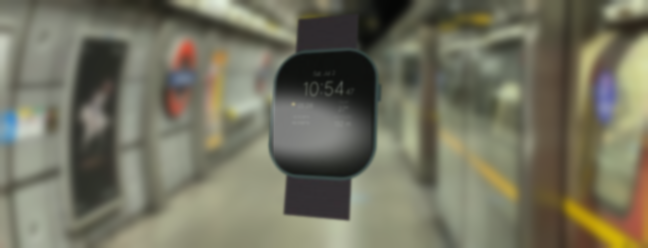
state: 10:54
